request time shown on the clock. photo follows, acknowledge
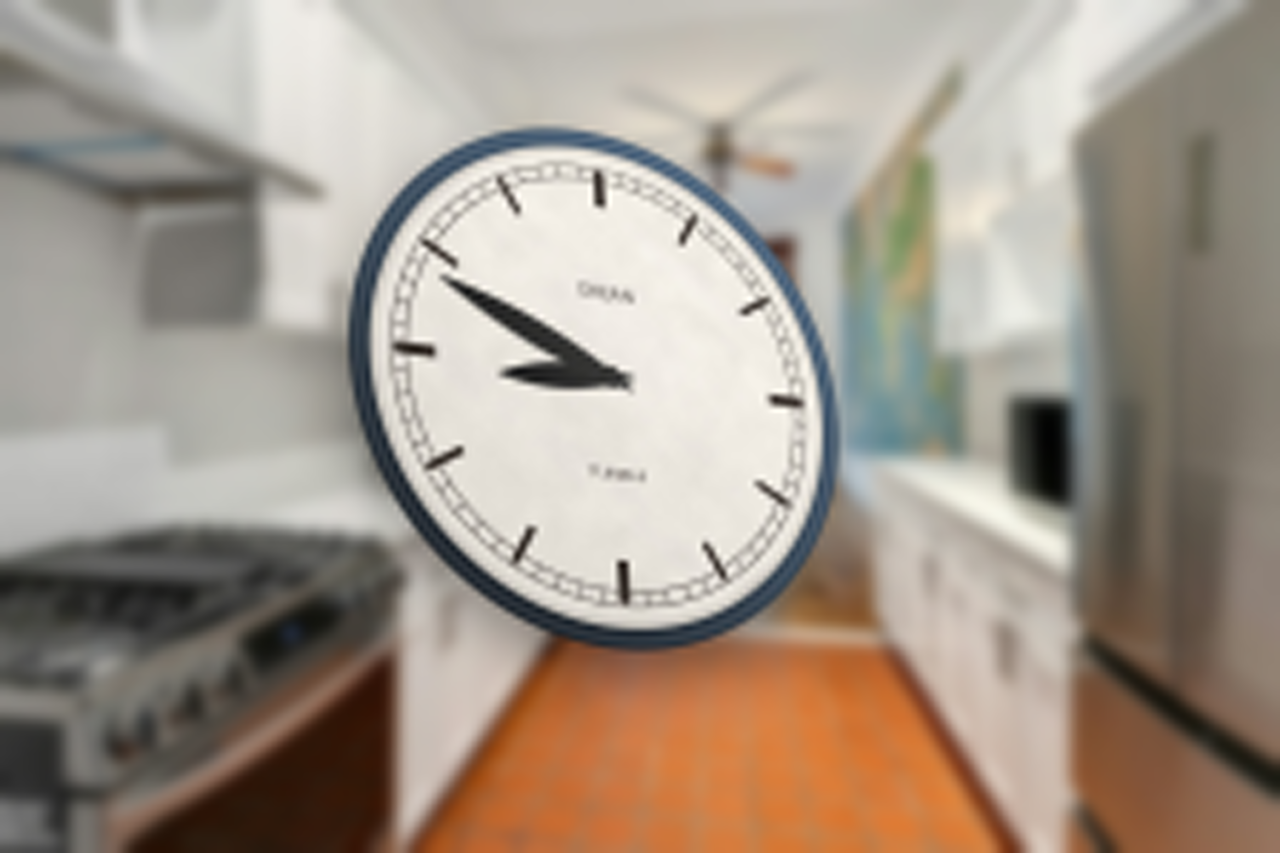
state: 8:49
